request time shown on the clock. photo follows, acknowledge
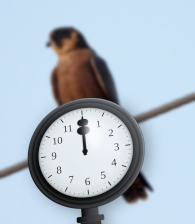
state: 12:00
